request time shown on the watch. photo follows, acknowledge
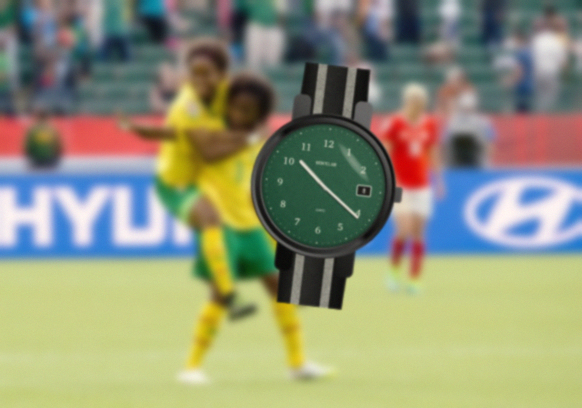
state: 10:21
